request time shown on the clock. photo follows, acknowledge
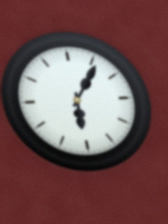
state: 6:06
